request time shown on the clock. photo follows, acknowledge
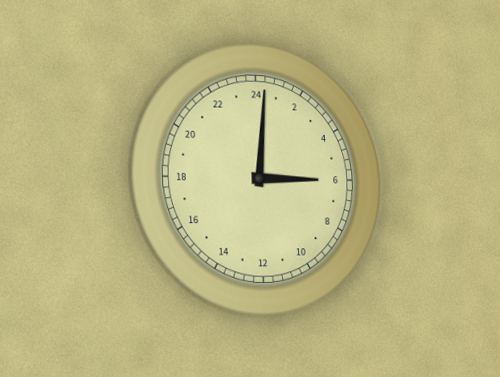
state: 6:01
